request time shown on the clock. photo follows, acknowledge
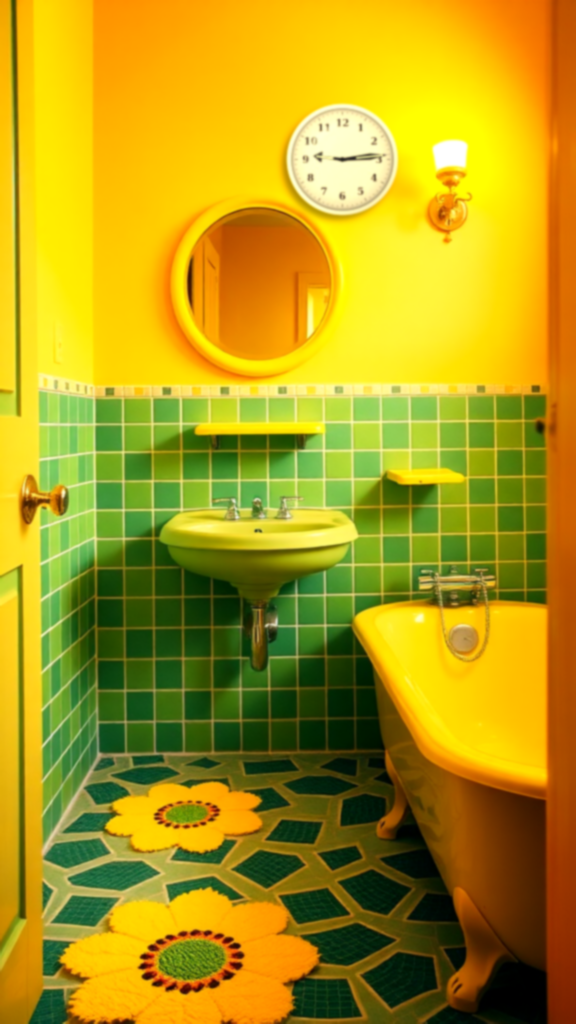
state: 9:14
